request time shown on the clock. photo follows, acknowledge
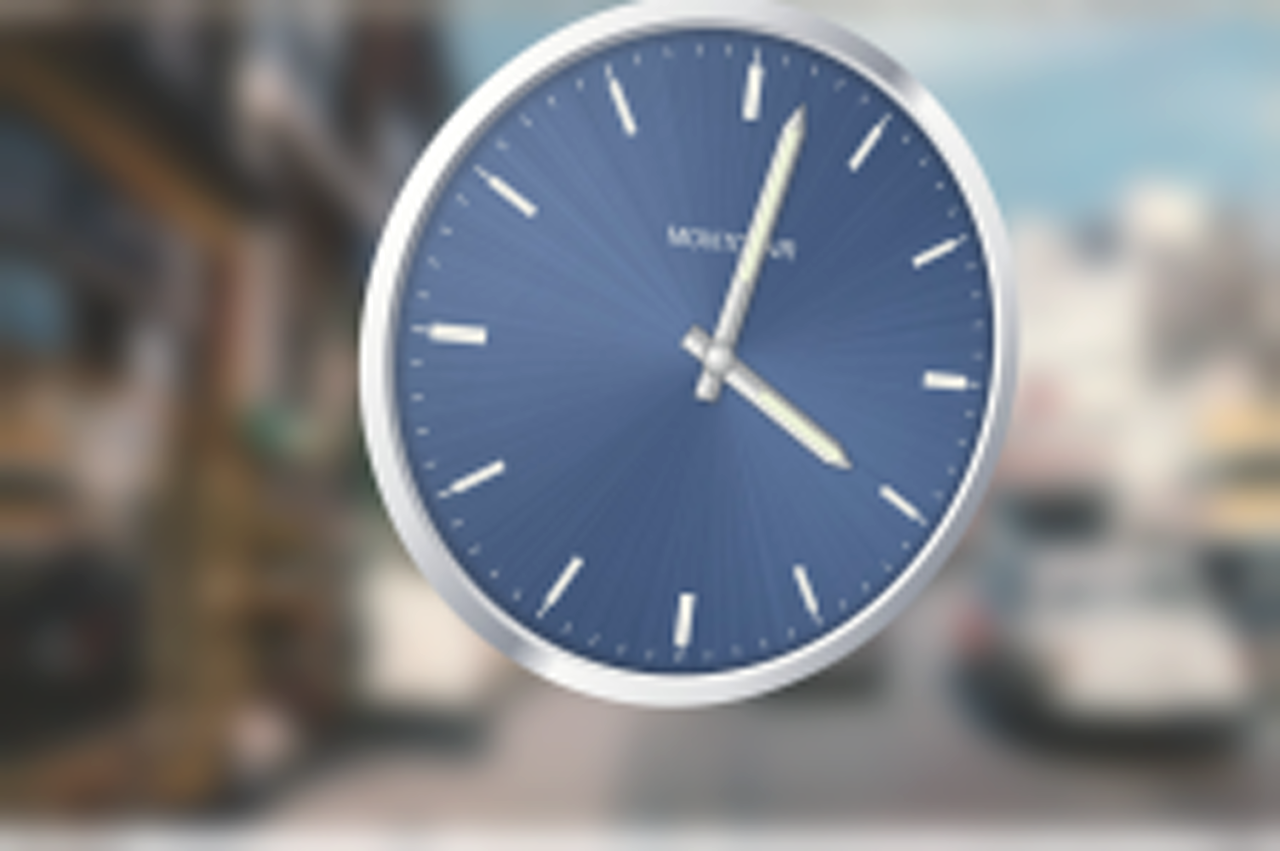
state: 4:02
